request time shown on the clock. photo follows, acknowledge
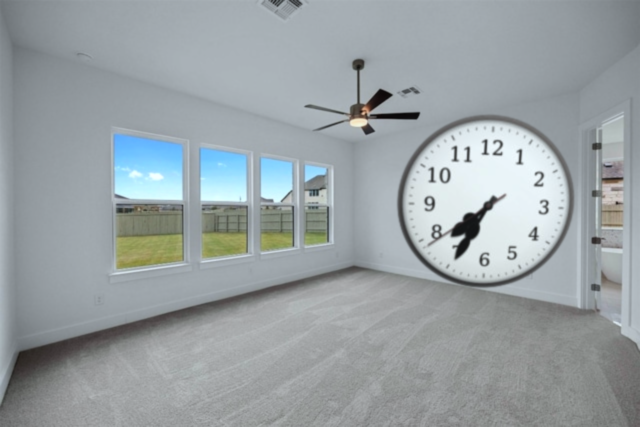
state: 7:34:39
